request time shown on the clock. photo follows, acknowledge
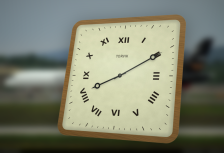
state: 8:10
